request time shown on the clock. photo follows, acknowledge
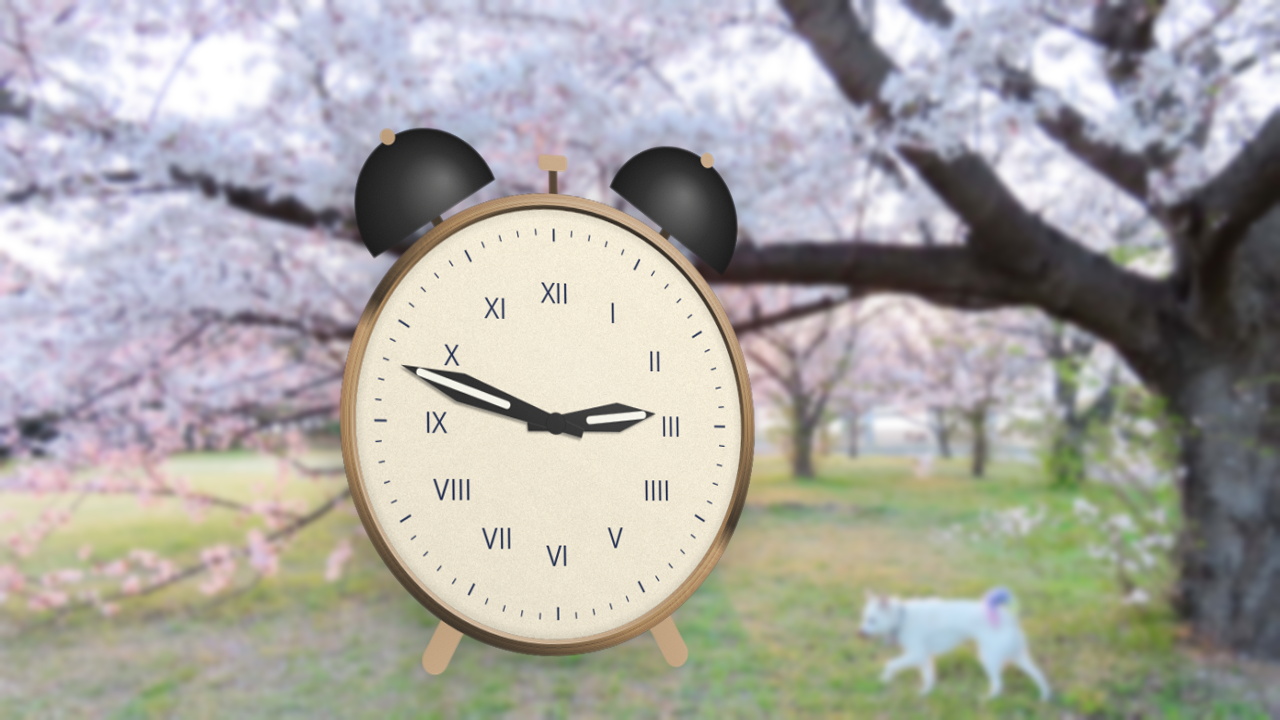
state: 2:48
